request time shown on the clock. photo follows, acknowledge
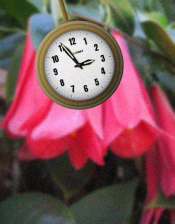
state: 2:56
